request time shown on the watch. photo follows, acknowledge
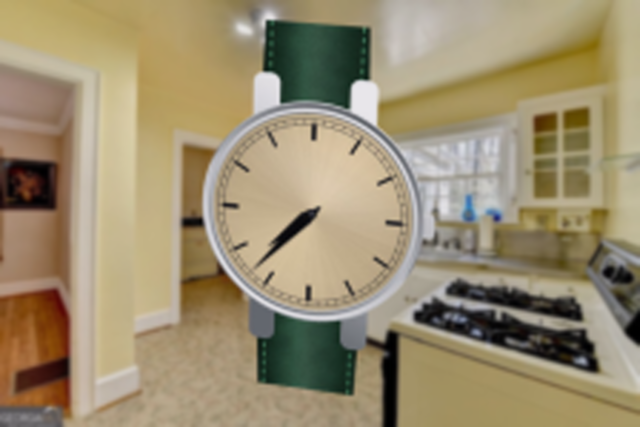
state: 7:37
